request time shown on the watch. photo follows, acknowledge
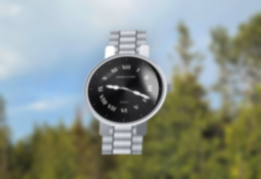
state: 9:19
